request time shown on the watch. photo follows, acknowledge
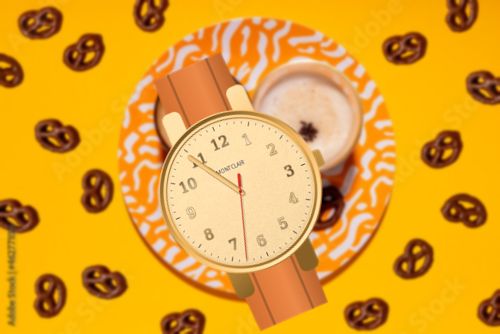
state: 10:54:33
